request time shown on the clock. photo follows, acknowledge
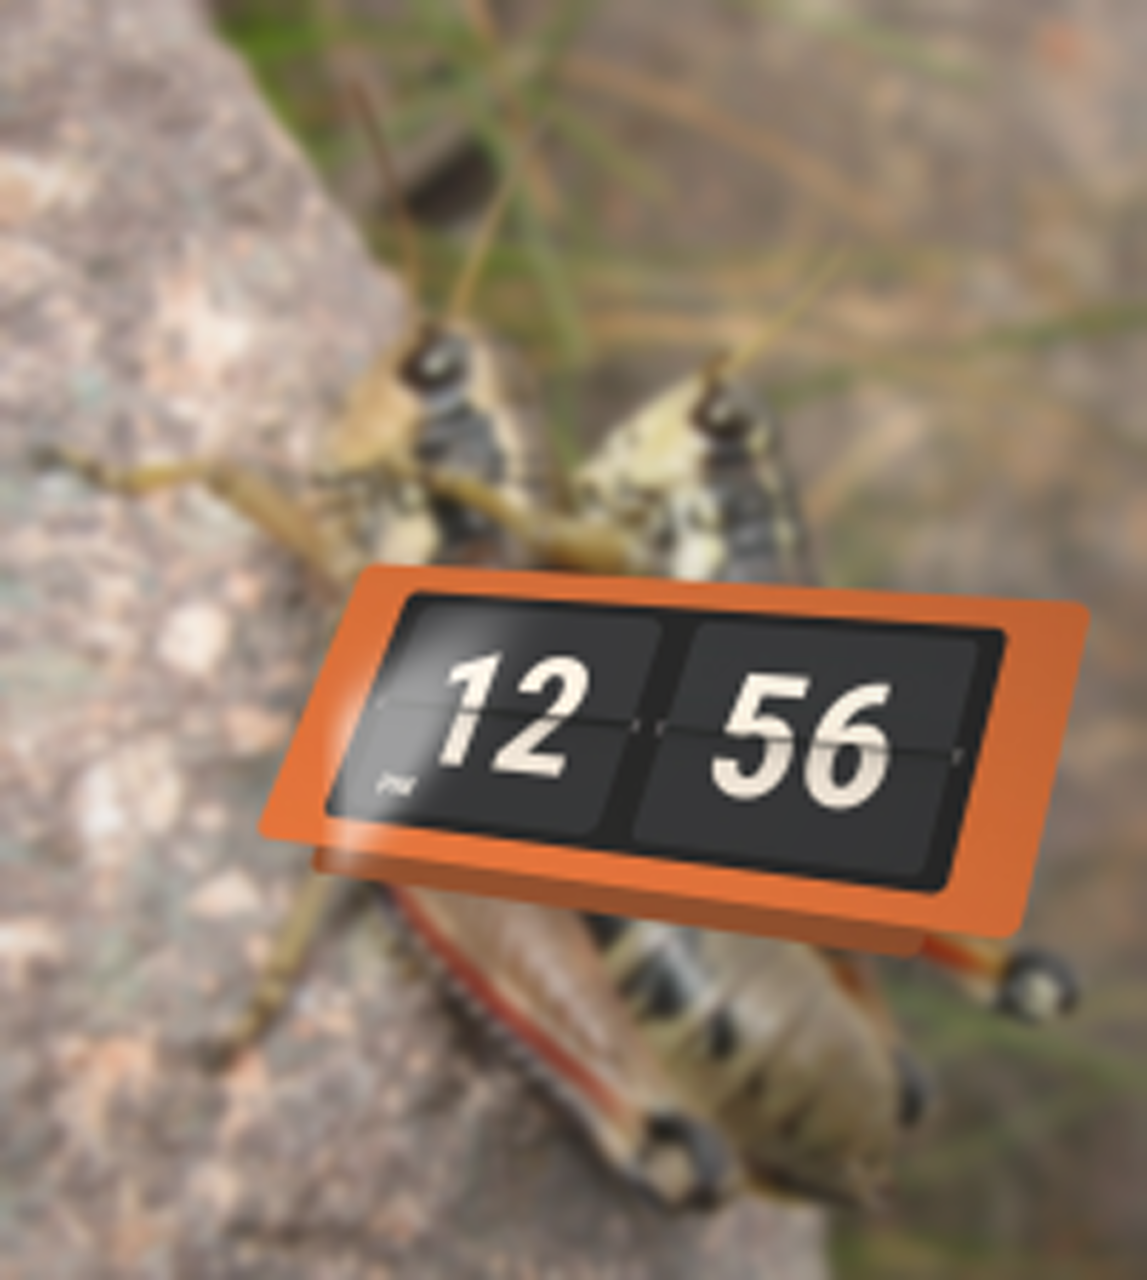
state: 12:56
